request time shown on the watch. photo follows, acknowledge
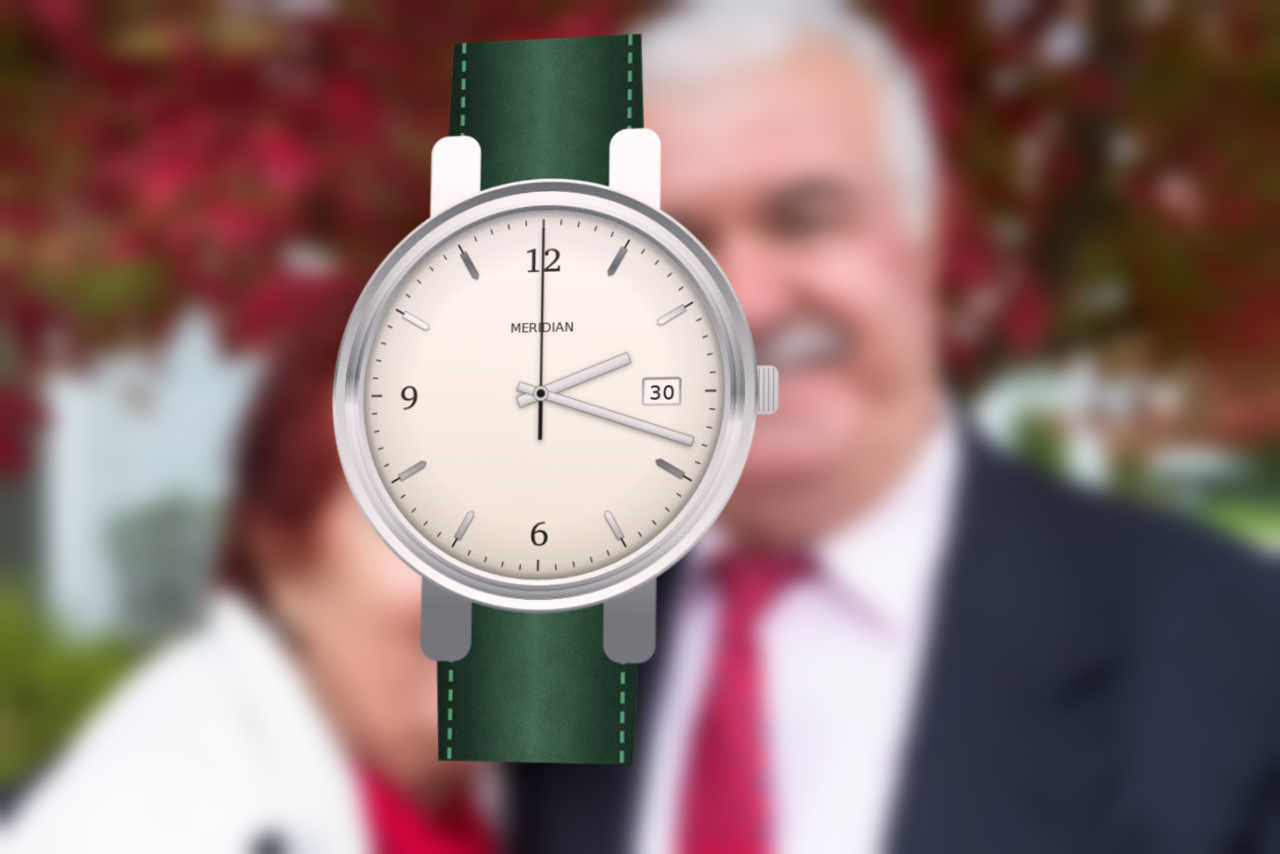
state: 2:18:00
